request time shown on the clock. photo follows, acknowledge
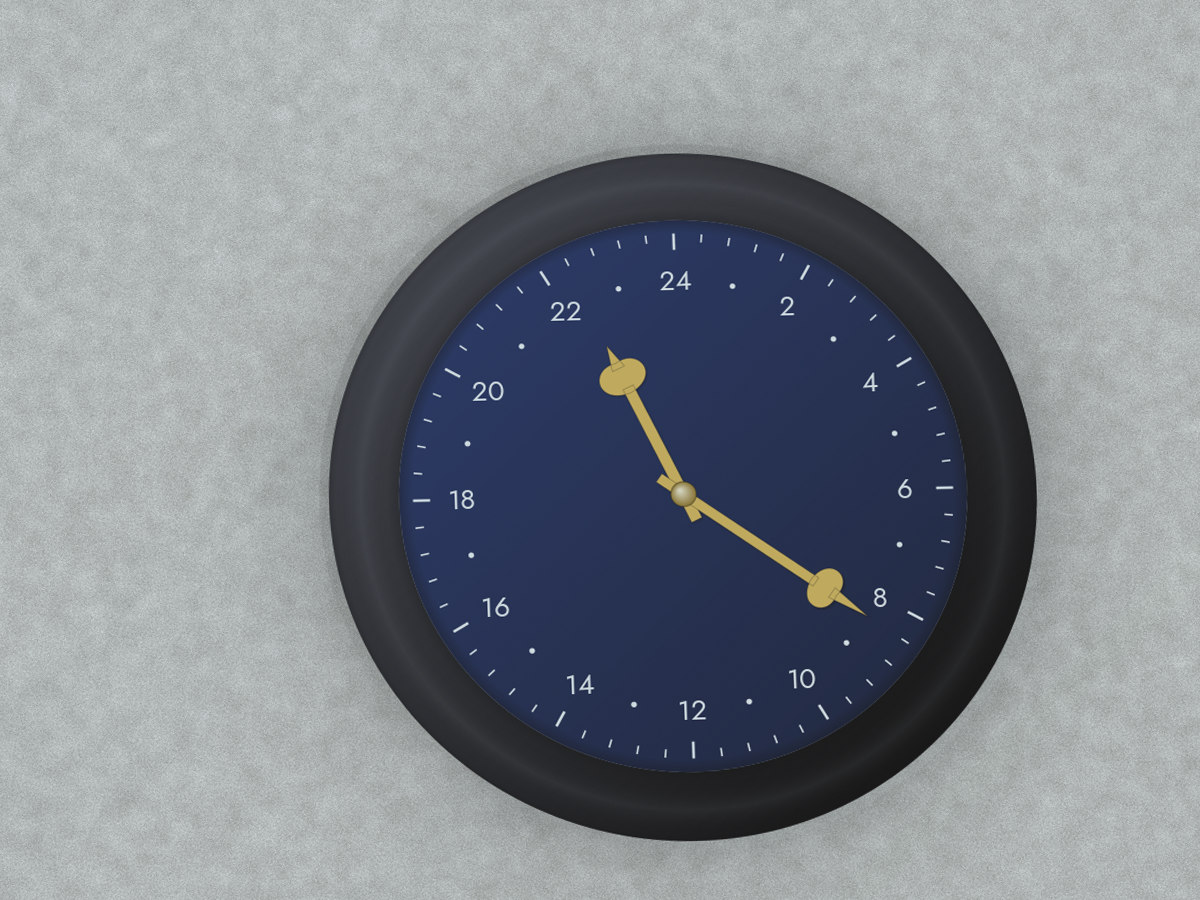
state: 22:21
